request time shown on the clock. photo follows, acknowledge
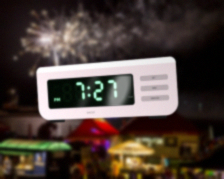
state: 7:27
